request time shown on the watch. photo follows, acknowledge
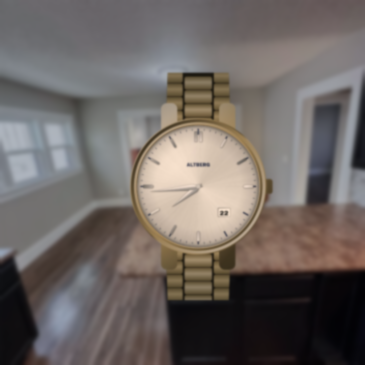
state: 7:44
